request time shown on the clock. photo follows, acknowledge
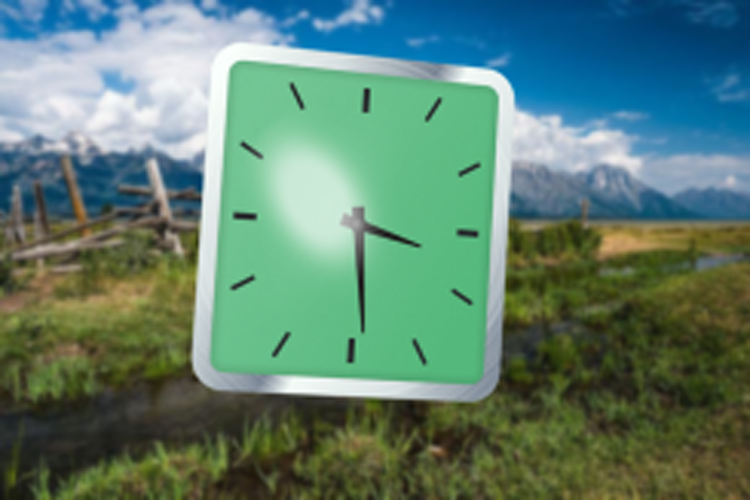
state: 3:29
